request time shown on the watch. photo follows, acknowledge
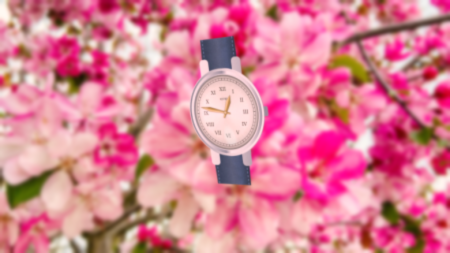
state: 12:47
